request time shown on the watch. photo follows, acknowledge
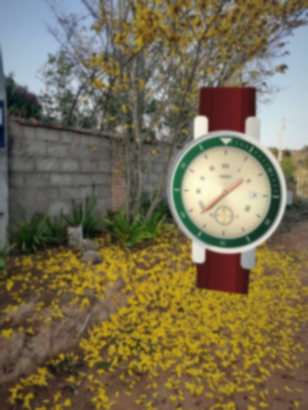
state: 1:38
